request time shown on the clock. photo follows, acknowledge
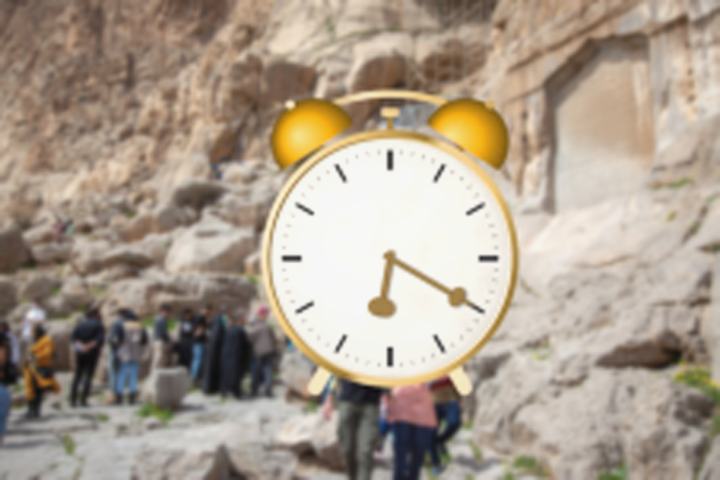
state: 6:20
